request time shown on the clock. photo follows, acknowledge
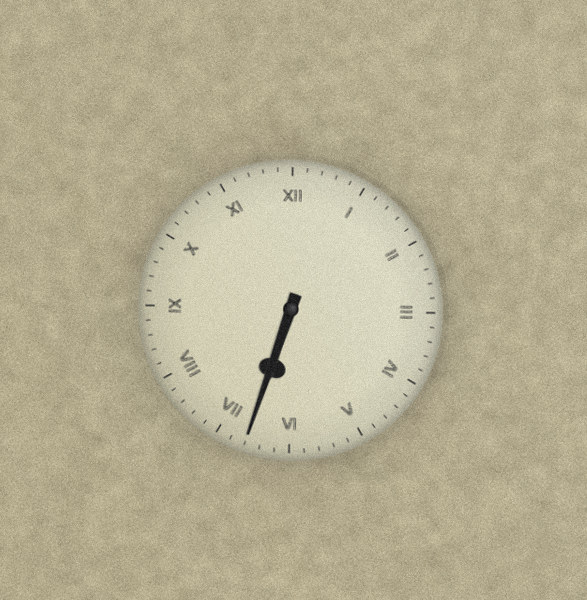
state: 6:33
